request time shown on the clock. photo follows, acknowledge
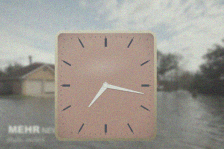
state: 7:17
